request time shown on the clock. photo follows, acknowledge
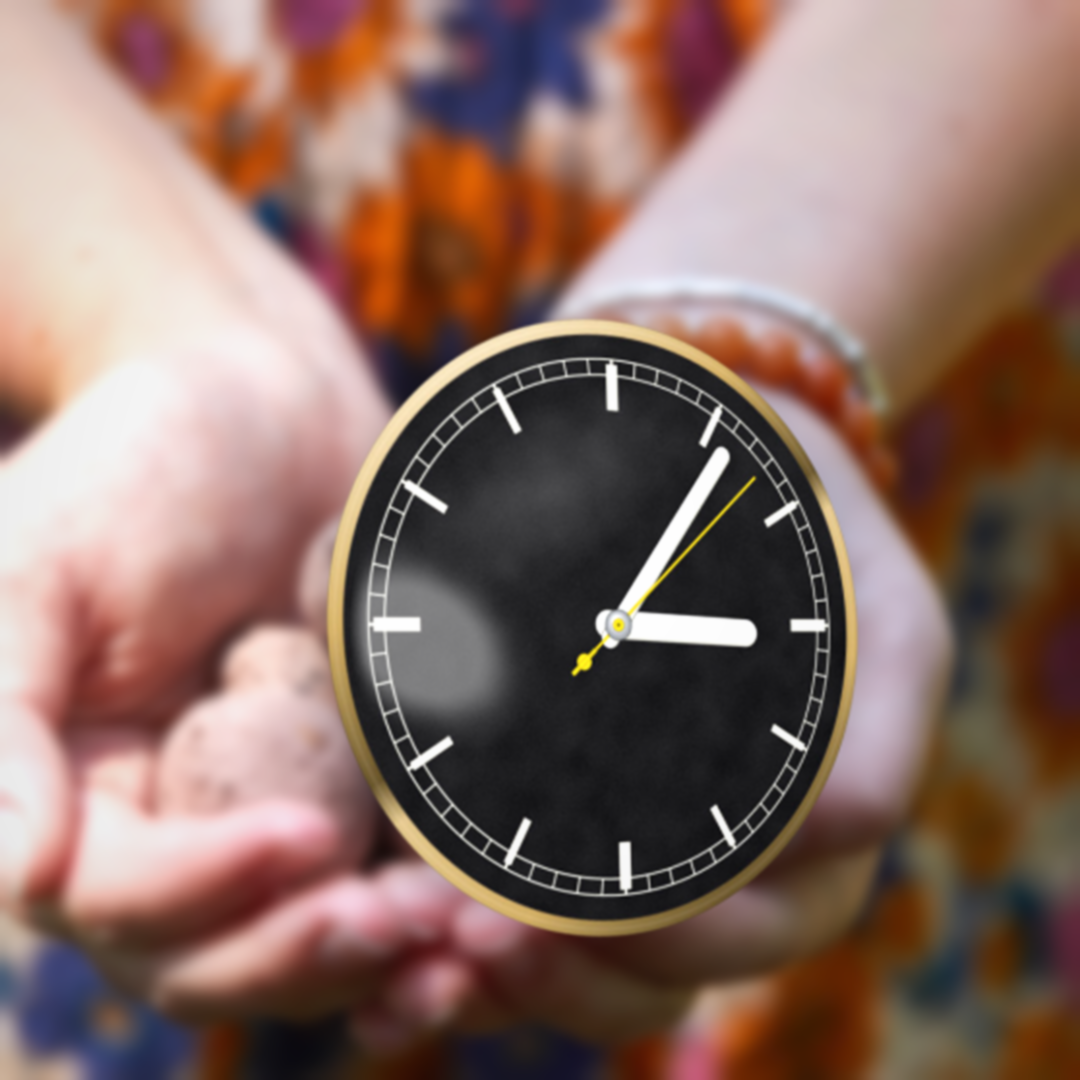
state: 3:06:08
